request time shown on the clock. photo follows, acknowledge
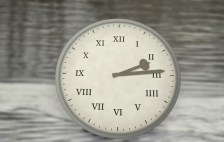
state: 2:14
